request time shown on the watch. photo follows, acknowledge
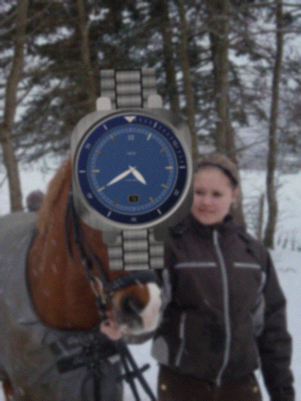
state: 4:40
